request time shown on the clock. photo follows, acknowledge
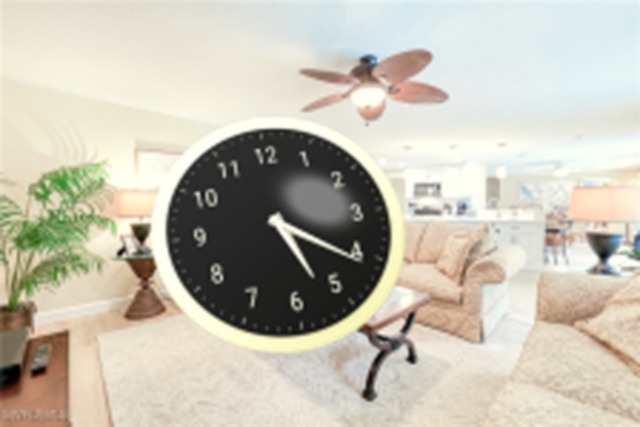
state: 5:21
